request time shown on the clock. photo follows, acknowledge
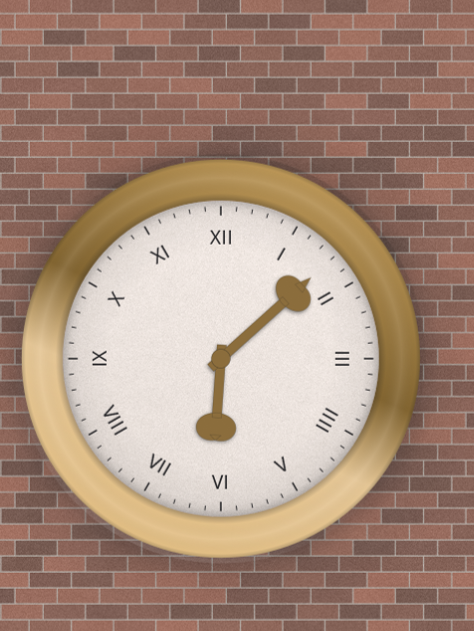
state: 6:08
